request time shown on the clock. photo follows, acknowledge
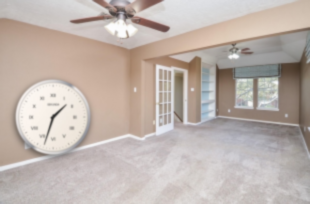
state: 1:33
